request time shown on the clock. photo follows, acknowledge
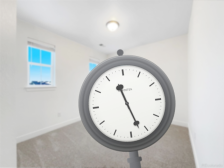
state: 11:27
